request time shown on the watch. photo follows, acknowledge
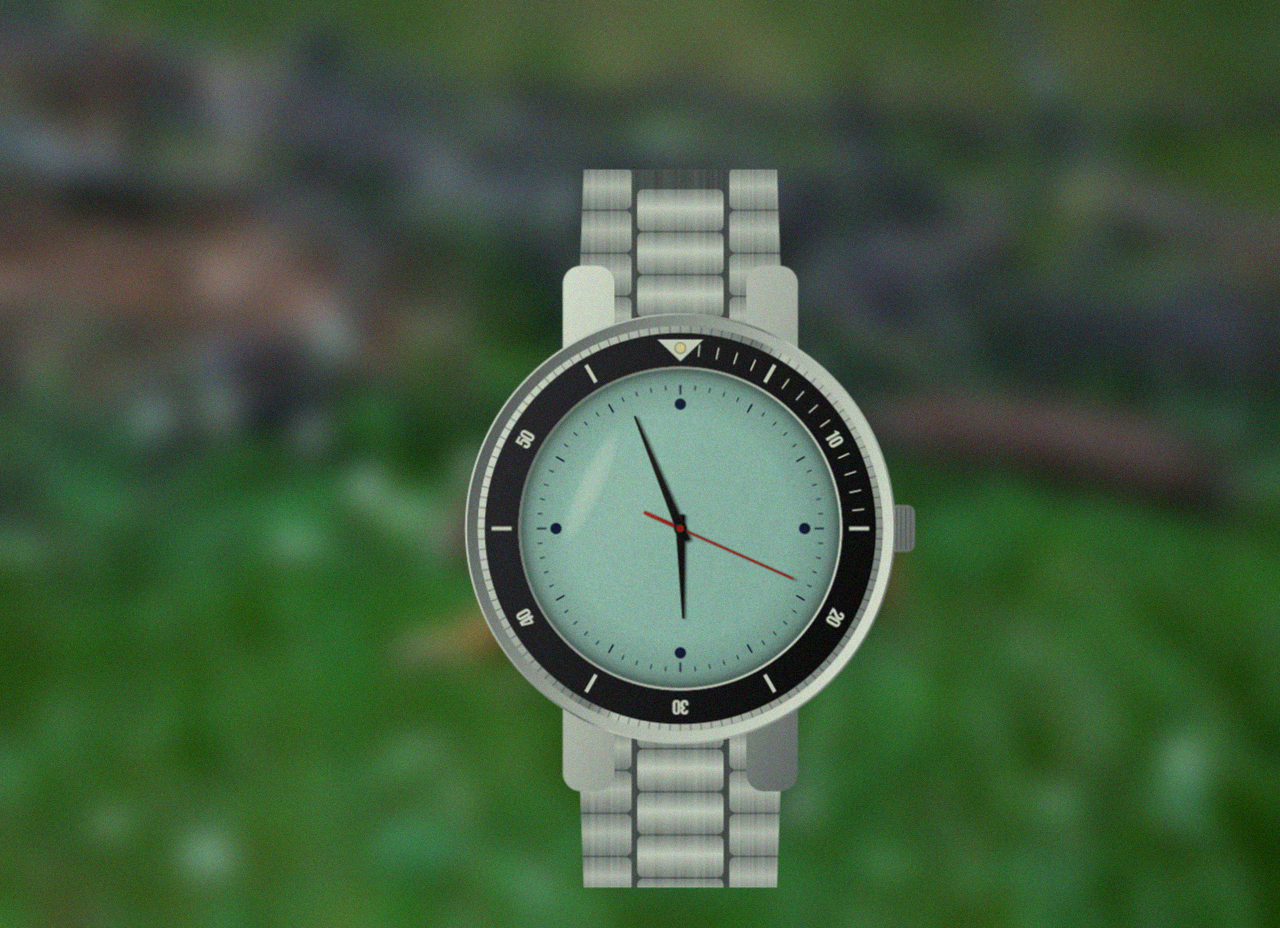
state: 5:56:19
